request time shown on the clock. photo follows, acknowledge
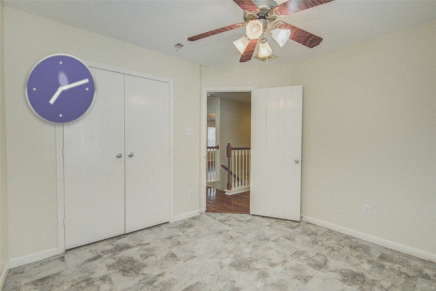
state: 7:12
